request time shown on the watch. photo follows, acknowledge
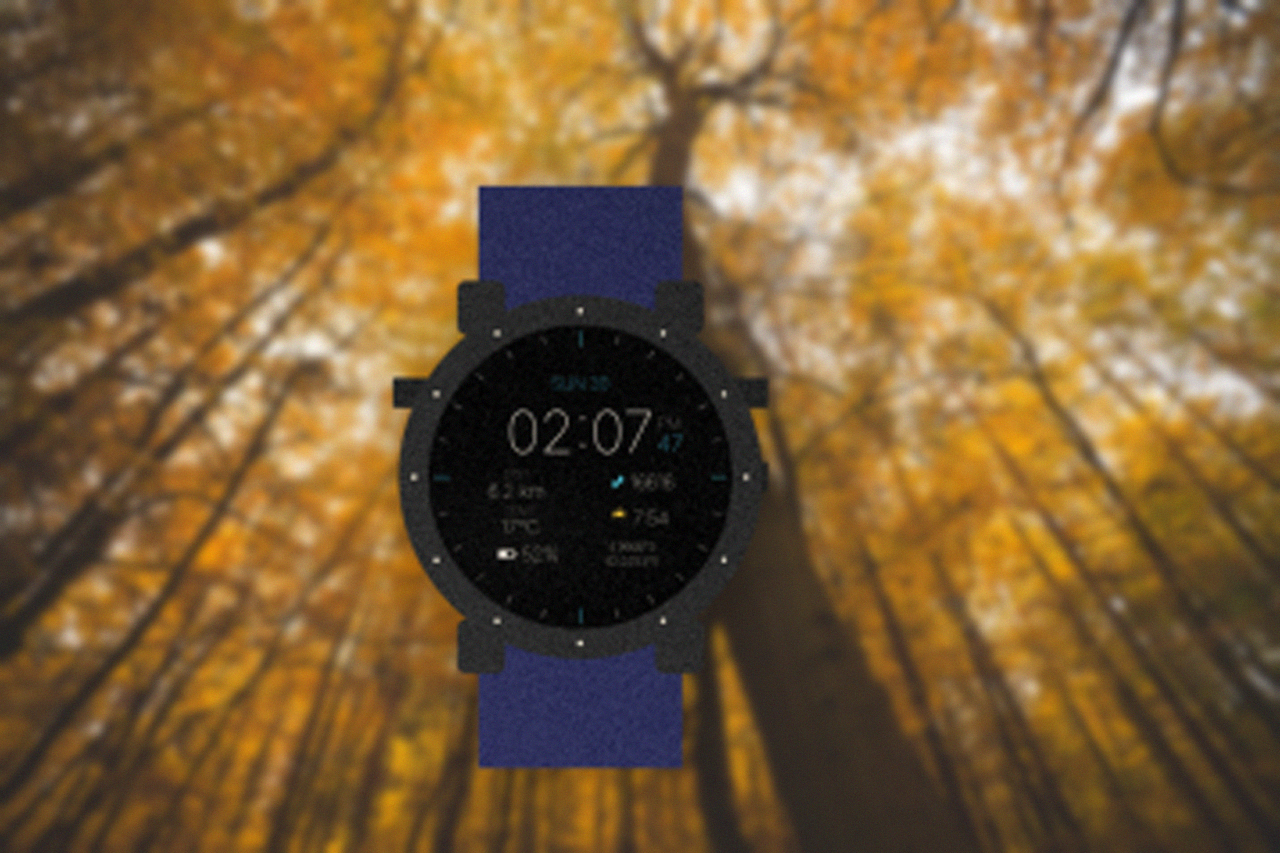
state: 2:07
